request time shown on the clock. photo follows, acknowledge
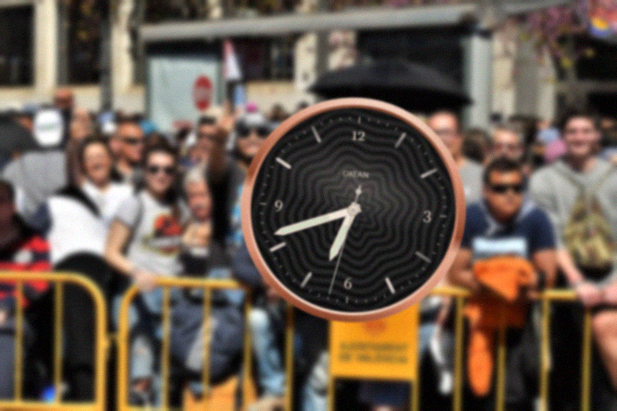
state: 6:41:32
